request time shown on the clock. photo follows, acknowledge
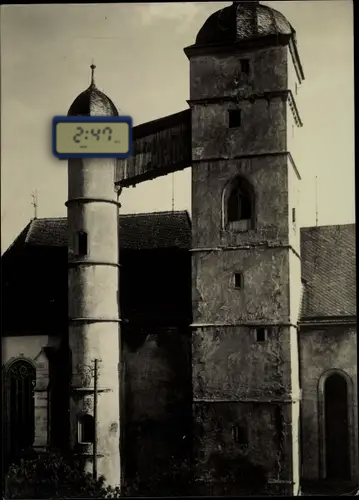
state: 2:47
